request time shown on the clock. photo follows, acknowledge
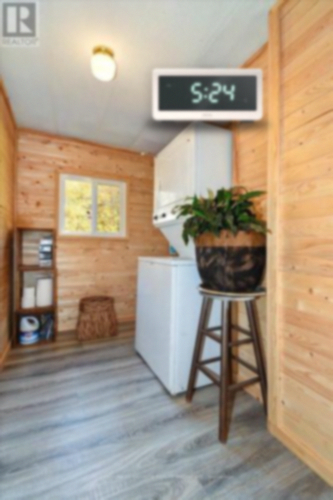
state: 5:24
